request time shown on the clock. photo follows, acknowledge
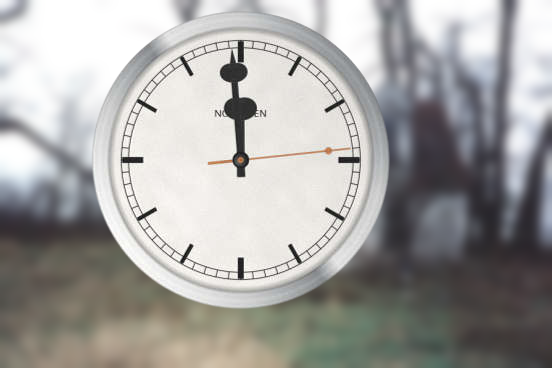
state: 11:59:14
